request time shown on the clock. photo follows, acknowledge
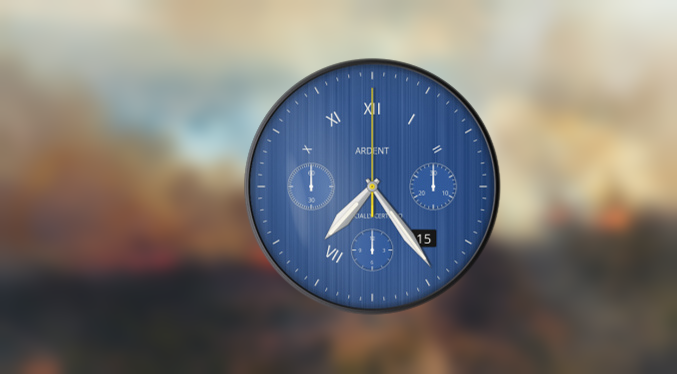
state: 7:24
